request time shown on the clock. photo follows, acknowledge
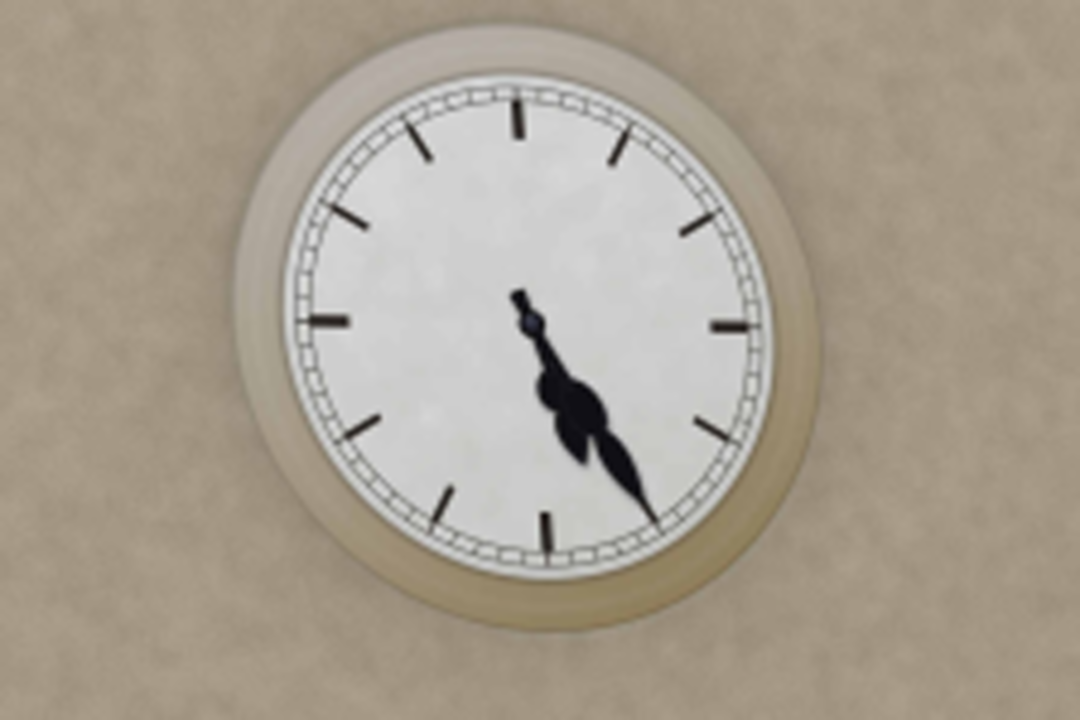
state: 5:25
